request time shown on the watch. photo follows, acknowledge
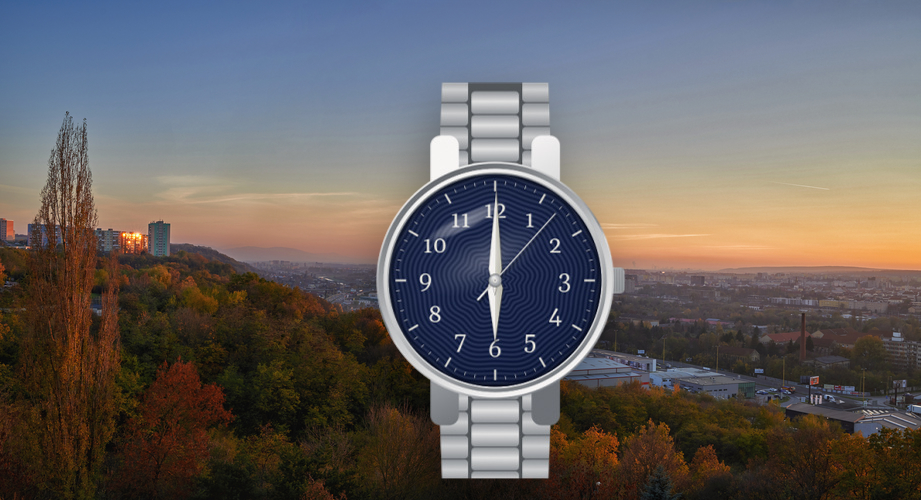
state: 6:00:07
